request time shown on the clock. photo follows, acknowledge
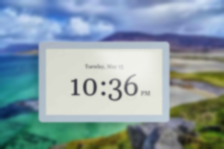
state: 10:36
